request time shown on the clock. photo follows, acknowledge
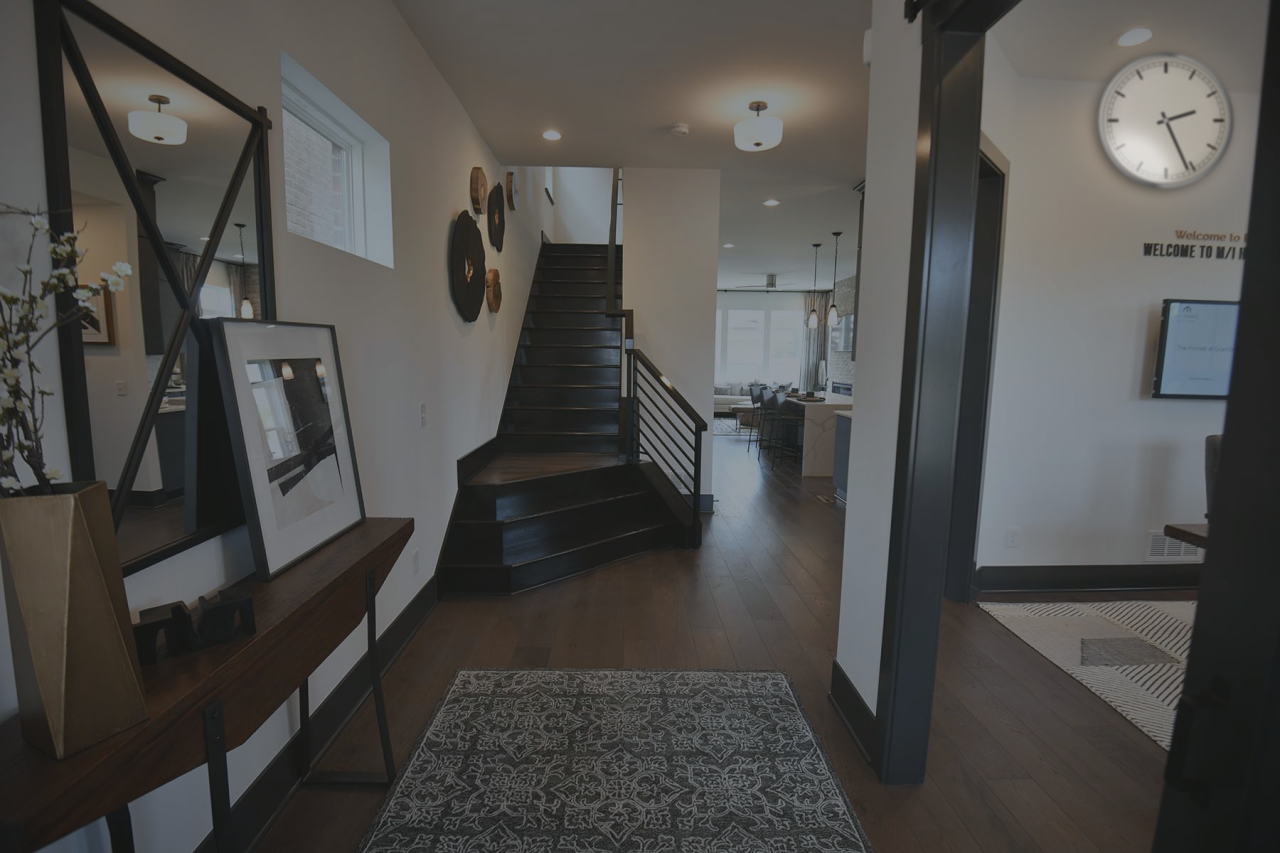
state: 2:26
